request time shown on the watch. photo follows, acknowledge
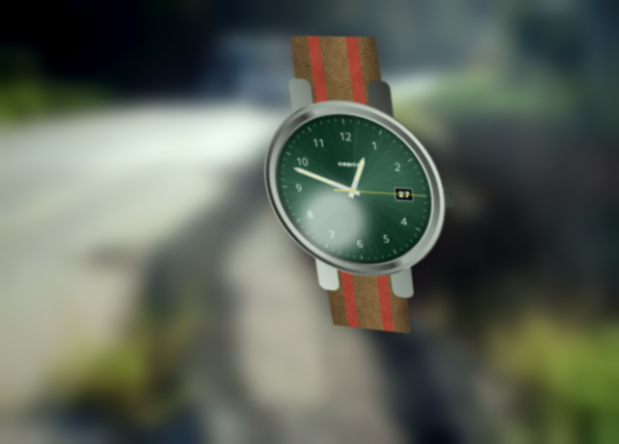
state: 12:48:15
